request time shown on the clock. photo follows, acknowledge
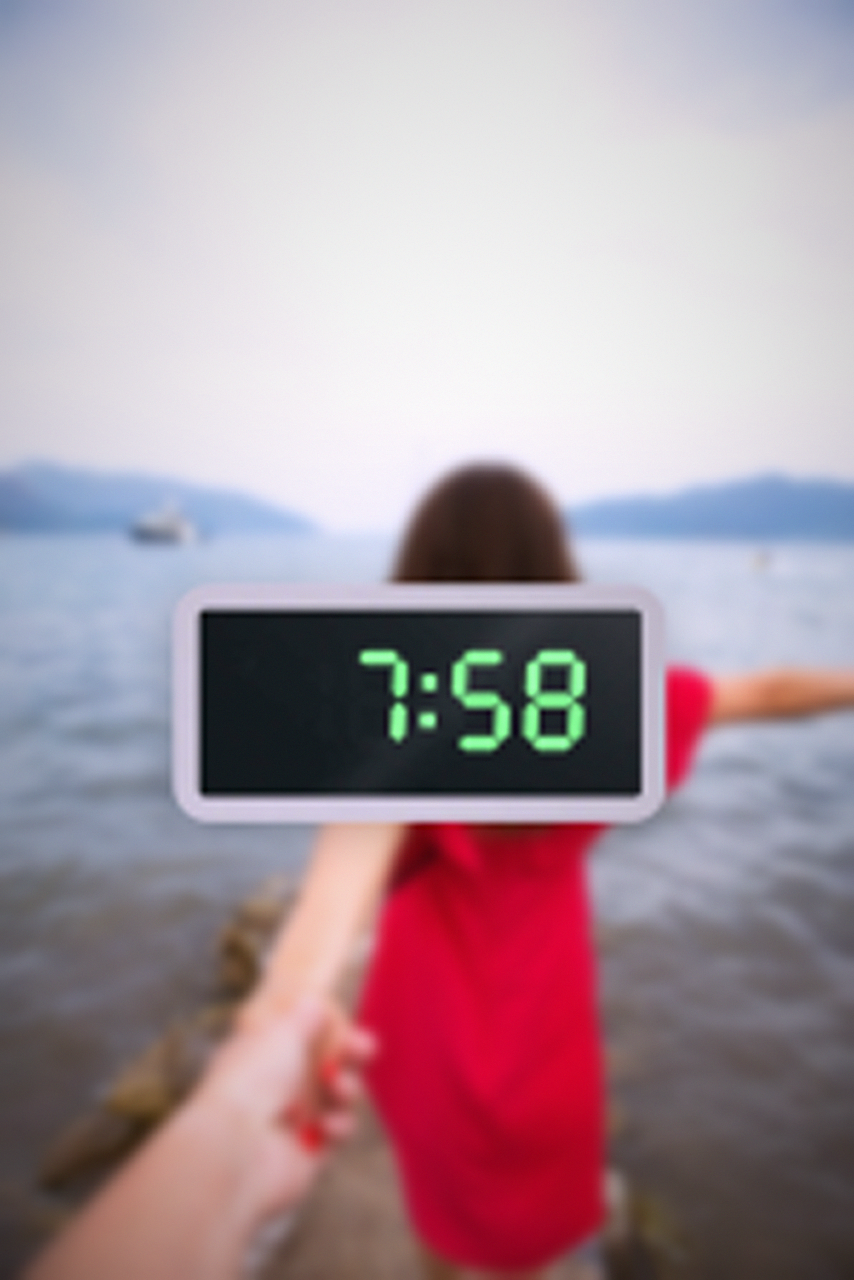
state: 7:58
